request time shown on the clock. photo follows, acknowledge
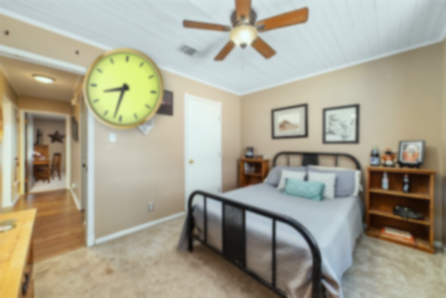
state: 8:32
